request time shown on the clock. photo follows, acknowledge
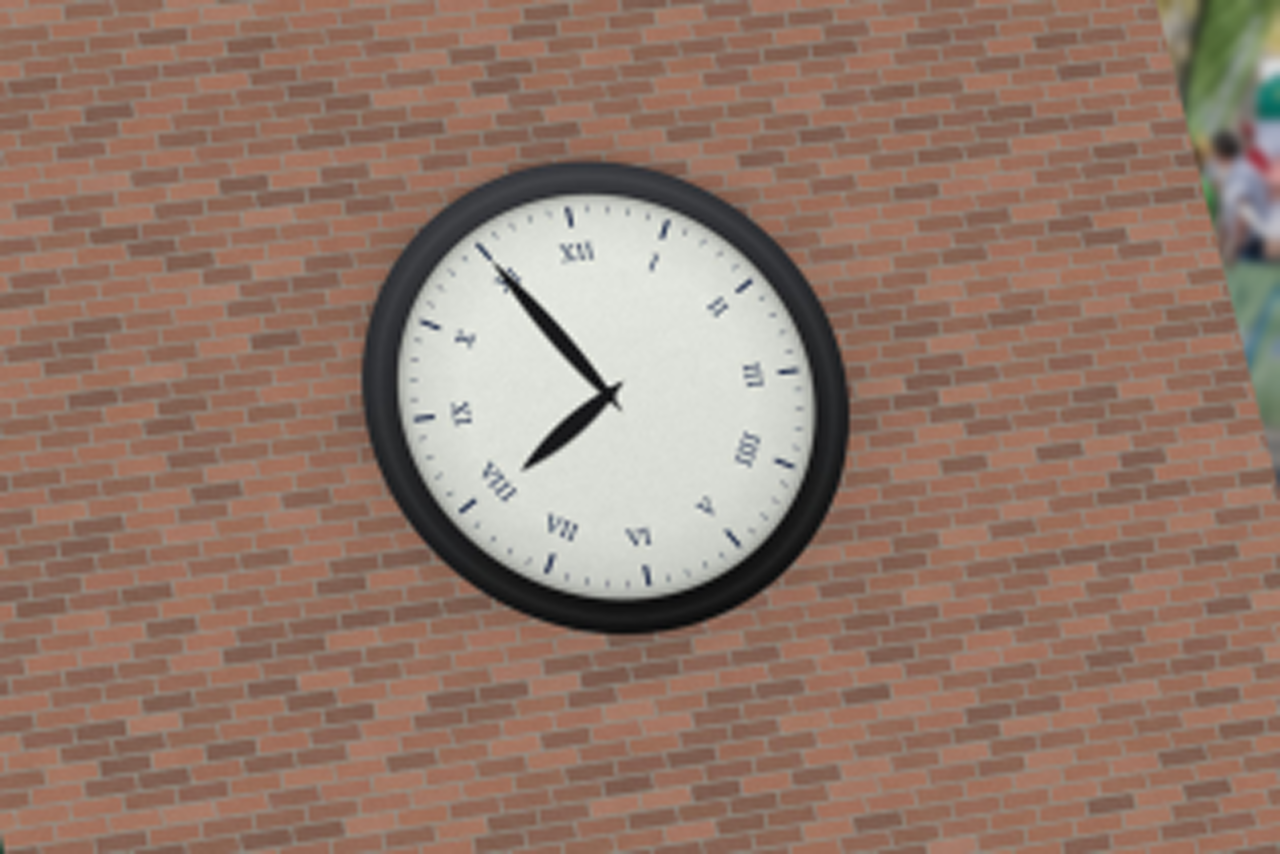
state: 7:55
